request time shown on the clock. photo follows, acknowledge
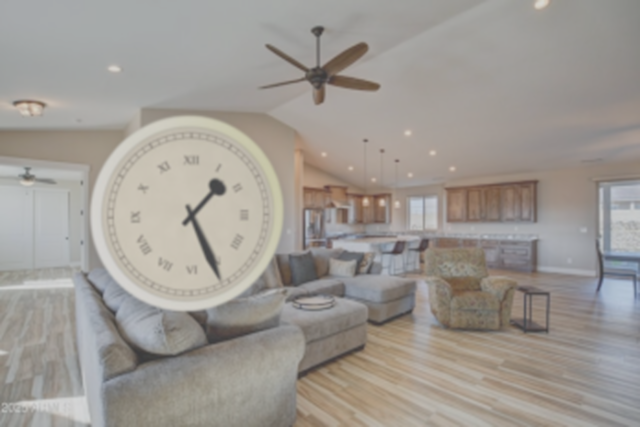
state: 1:26
